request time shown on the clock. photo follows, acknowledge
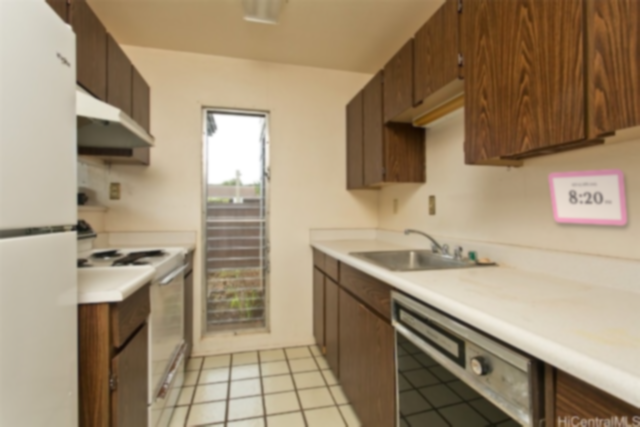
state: 8:20
